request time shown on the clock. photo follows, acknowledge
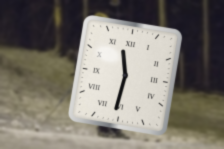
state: 11:31
